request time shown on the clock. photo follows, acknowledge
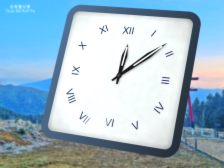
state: 12:08
